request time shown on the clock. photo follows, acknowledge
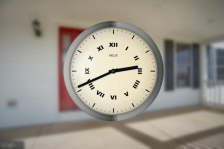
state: 2:41
